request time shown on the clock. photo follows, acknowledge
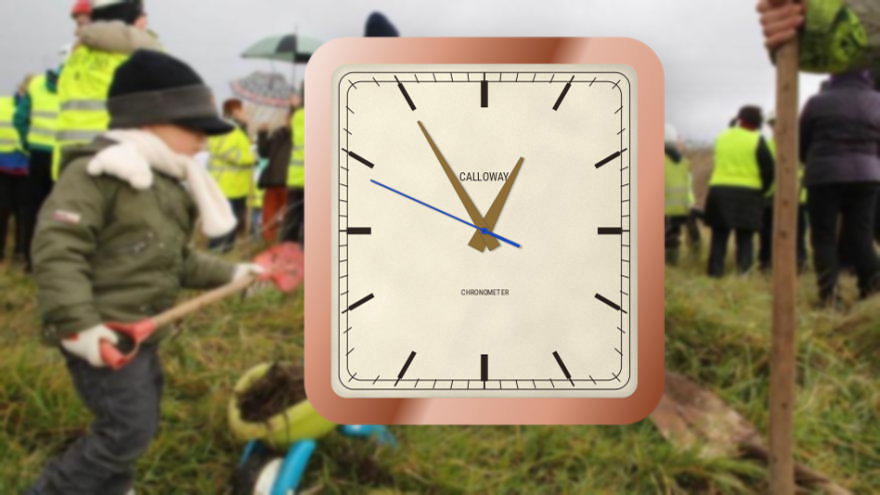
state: 12:54:49
